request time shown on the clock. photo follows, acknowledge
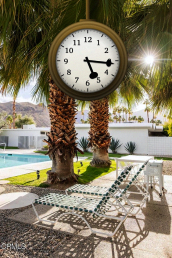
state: 5:16
